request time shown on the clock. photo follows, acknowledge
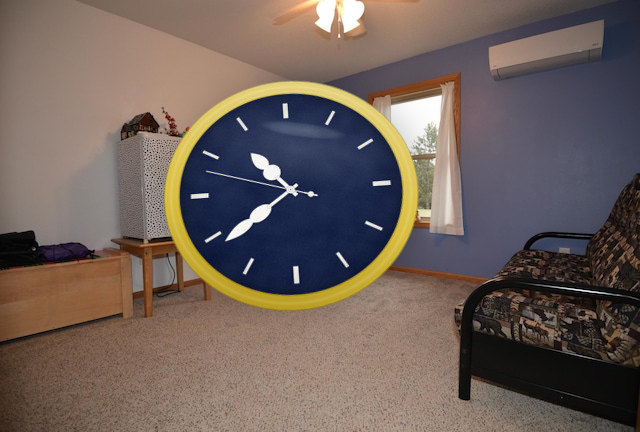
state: 10:38:48
